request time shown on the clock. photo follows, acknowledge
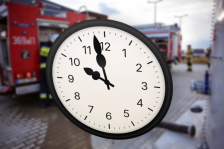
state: 9:58
